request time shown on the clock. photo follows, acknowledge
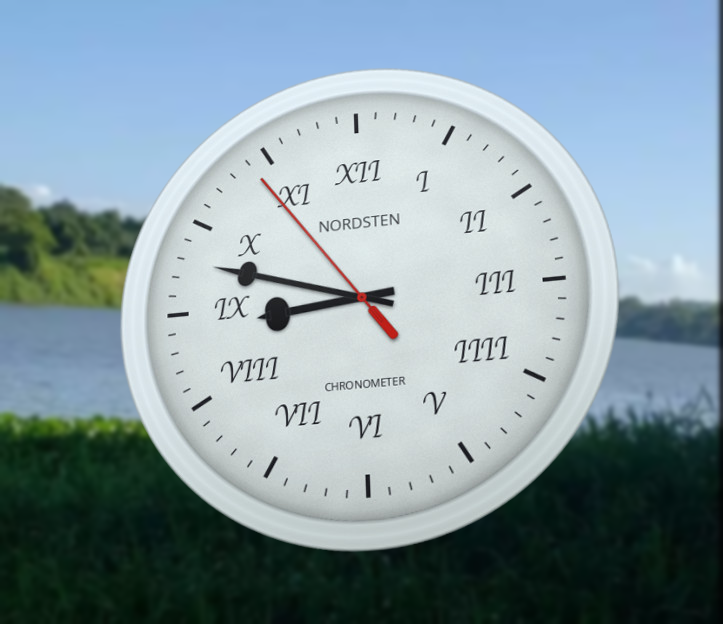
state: 8:47:54
